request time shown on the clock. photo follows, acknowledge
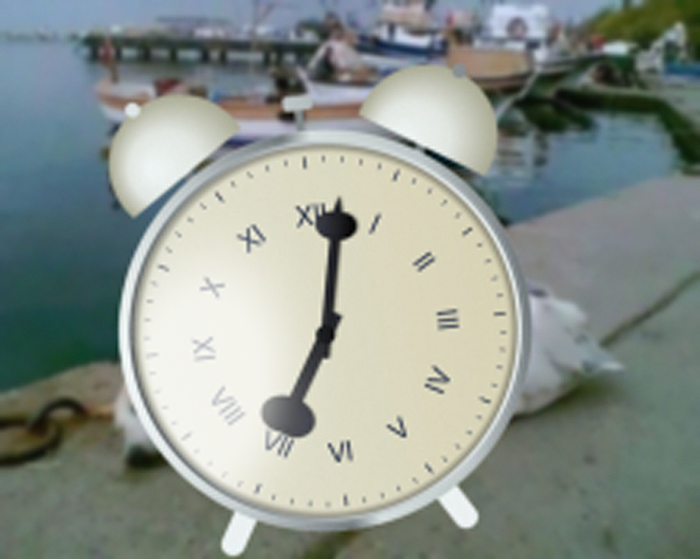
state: 7:02
